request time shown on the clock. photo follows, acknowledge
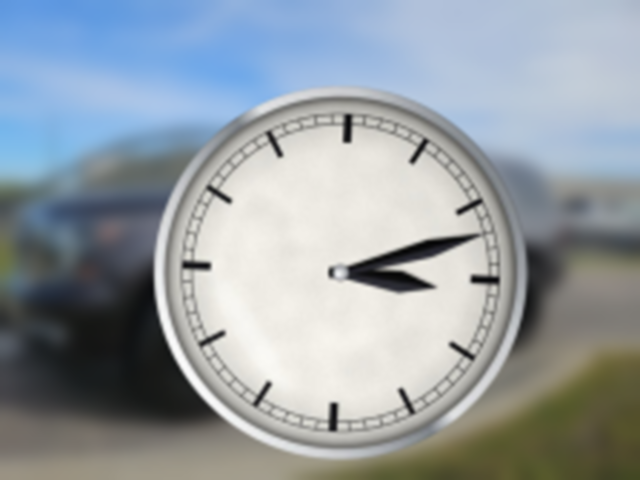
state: 3:12
